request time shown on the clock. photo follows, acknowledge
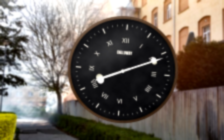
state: 8:11
